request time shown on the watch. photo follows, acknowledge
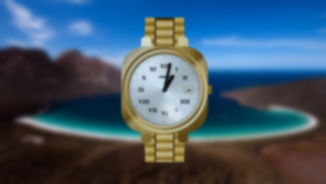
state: 1:02
